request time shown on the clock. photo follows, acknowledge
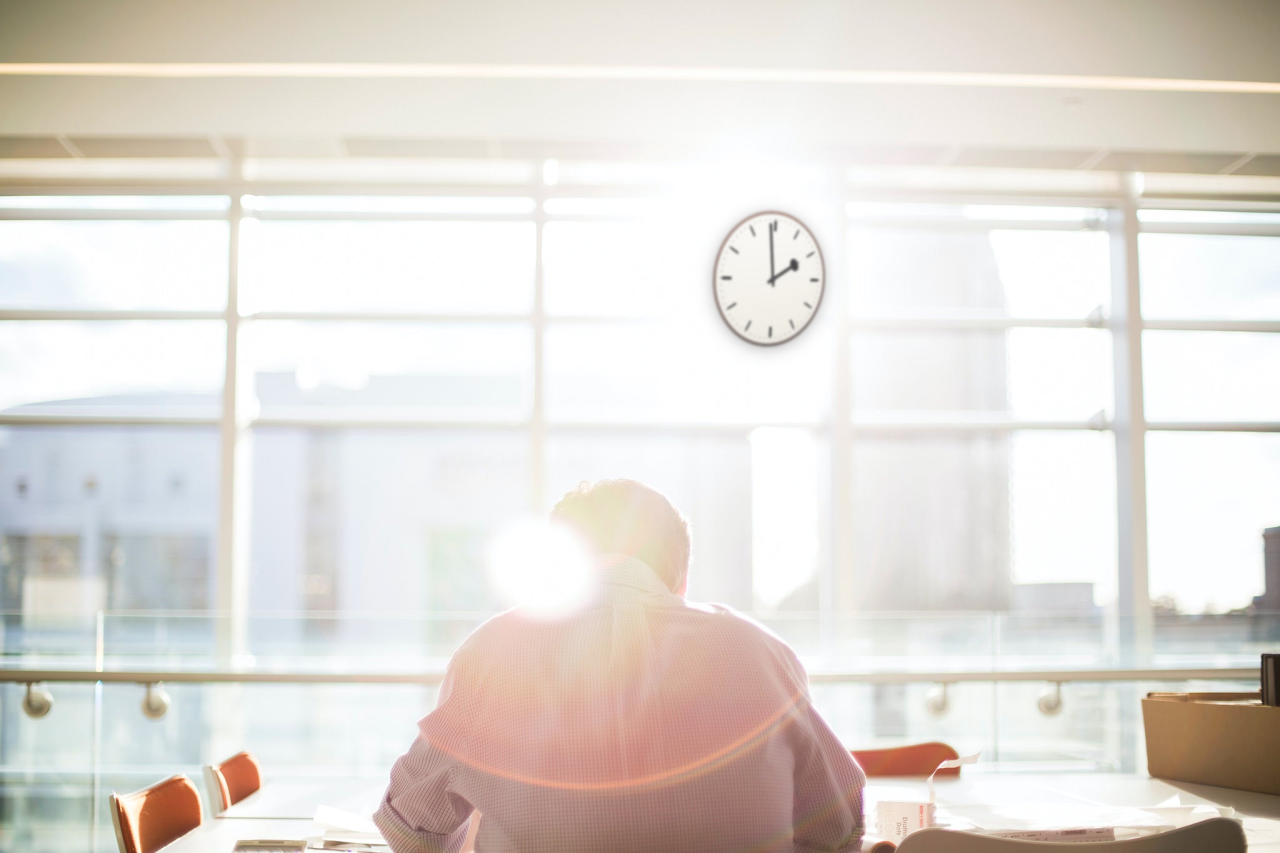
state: 1:59
